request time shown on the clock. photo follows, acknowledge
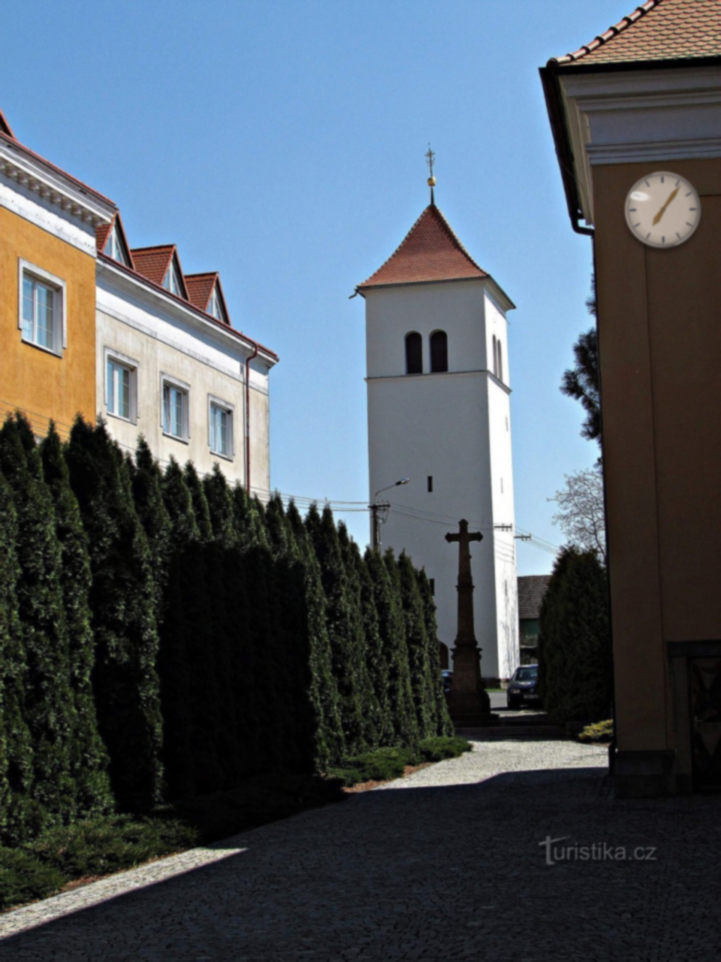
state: 7:06
